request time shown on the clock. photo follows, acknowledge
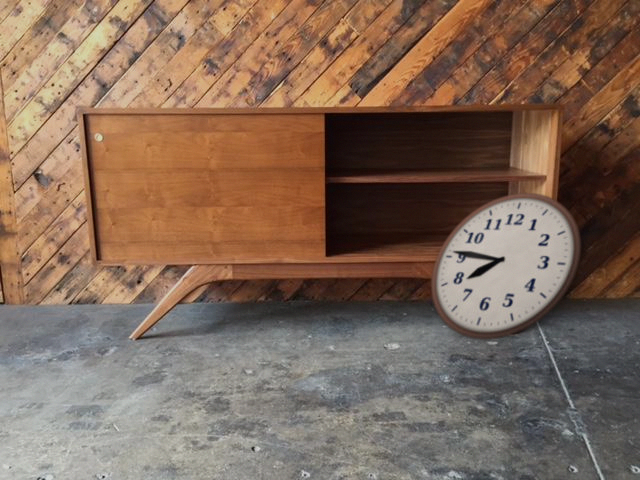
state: 7:46
